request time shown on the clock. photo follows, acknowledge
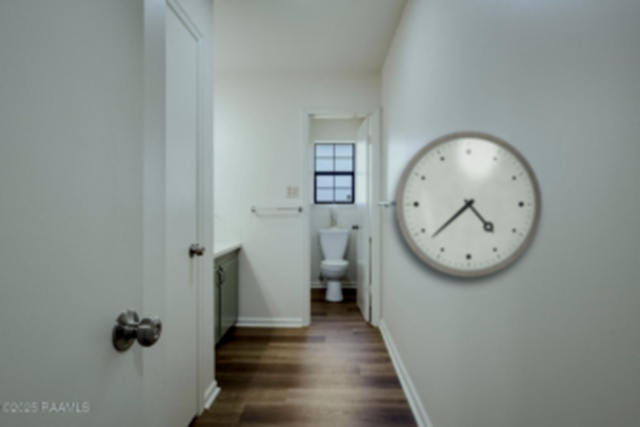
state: 4:38
